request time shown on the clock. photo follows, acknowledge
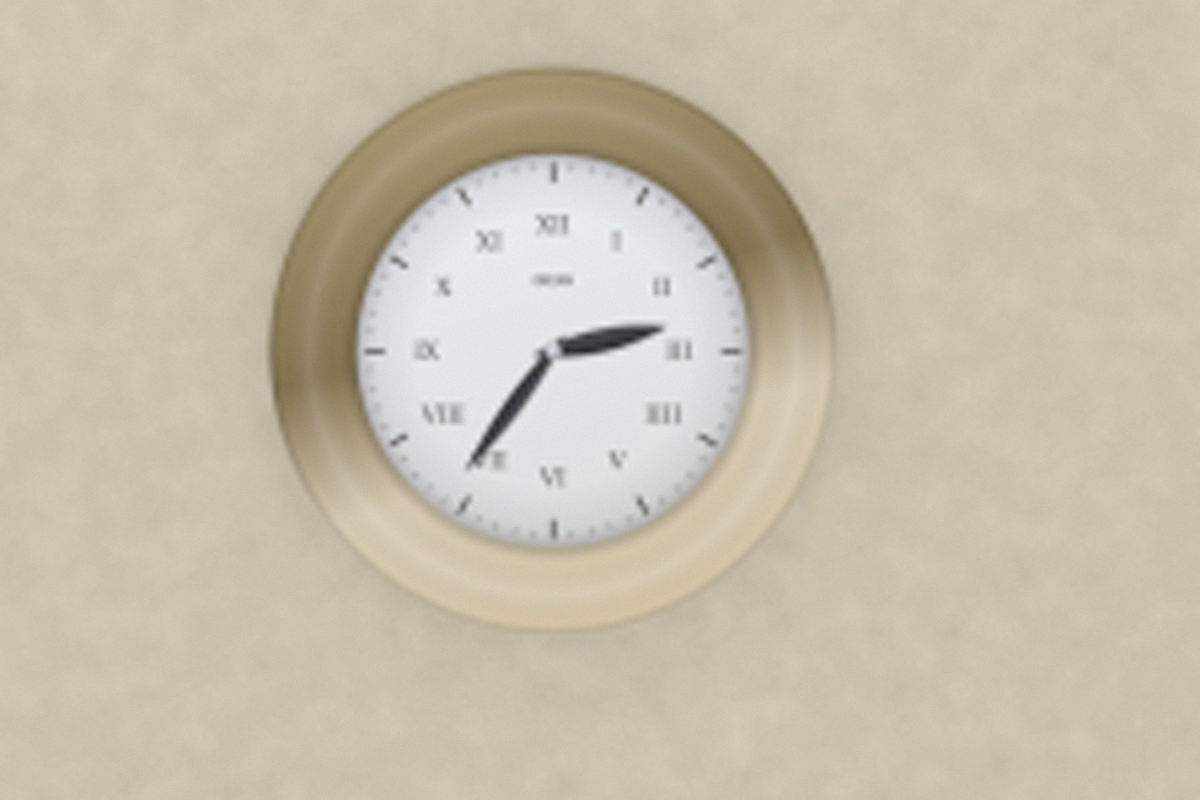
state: 2:36
